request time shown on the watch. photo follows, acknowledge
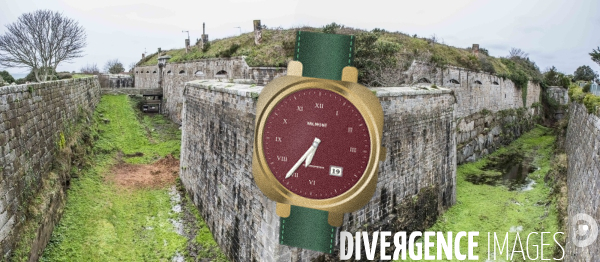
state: 6:36
